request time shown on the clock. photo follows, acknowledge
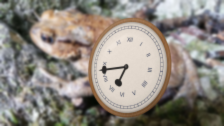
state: 6:43
